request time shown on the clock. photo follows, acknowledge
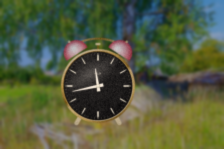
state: 11:43
